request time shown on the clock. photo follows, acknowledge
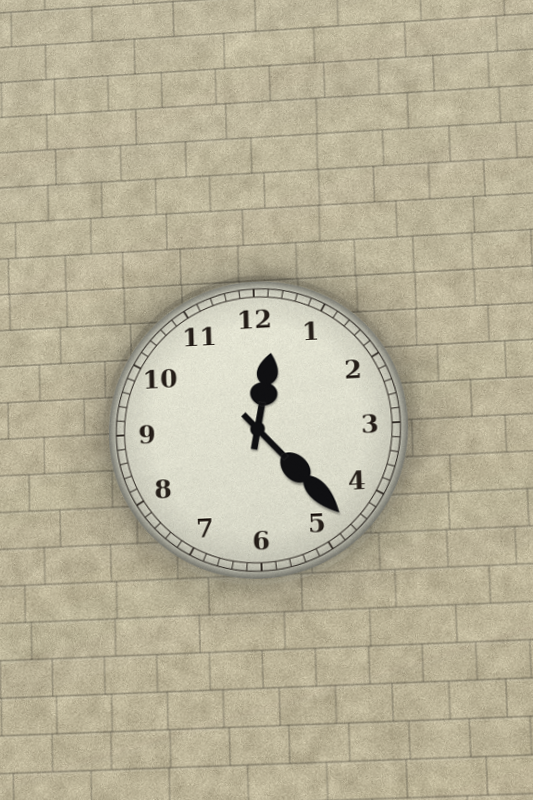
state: 12:23
